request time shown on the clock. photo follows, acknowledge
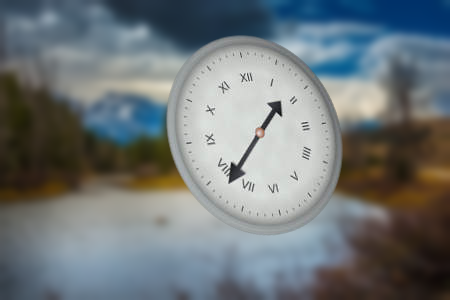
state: 1:38
